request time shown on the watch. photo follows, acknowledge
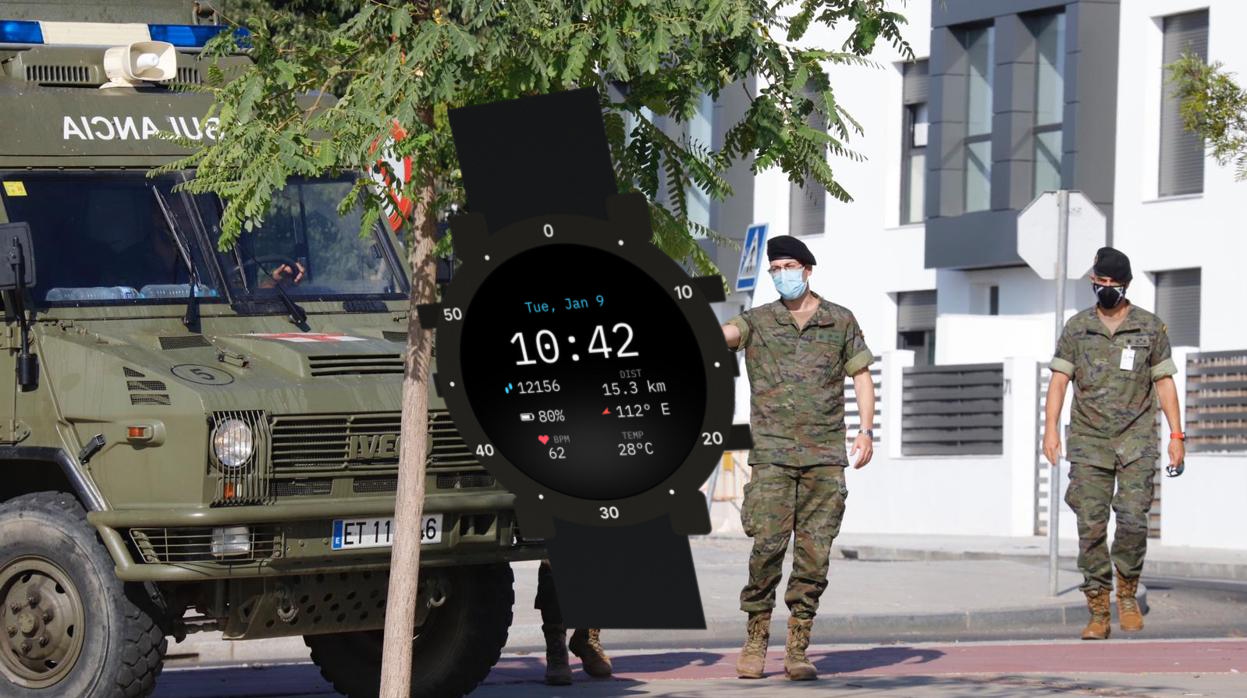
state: 10:42
